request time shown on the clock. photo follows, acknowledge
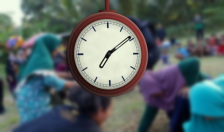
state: 7:09
